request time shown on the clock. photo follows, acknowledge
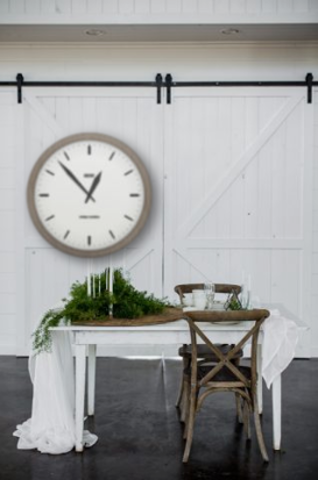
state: 12:53
